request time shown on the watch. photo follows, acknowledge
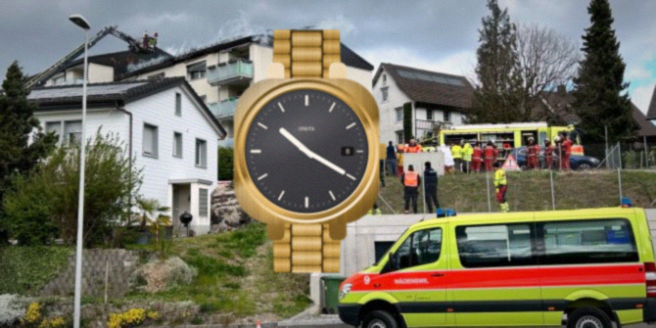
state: 10:20
